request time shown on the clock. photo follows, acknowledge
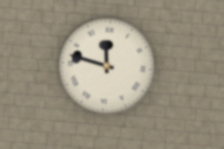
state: 11:47
